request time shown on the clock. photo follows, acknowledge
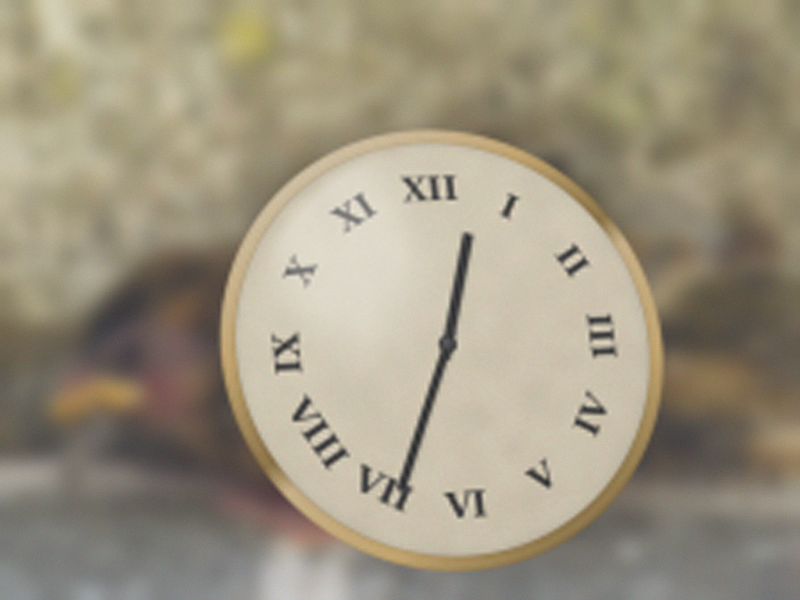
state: 12:34
